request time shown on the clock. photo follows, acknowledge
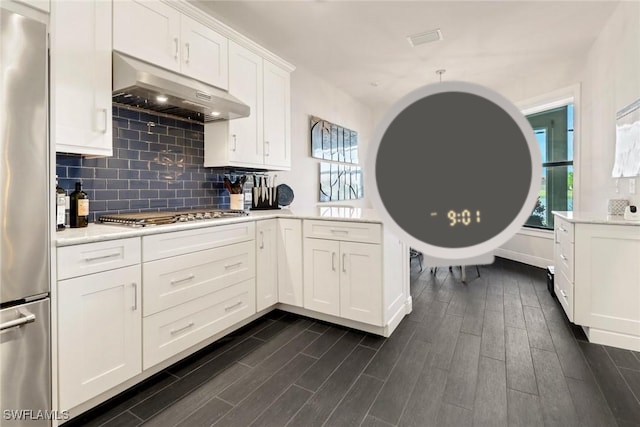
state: 9:01
